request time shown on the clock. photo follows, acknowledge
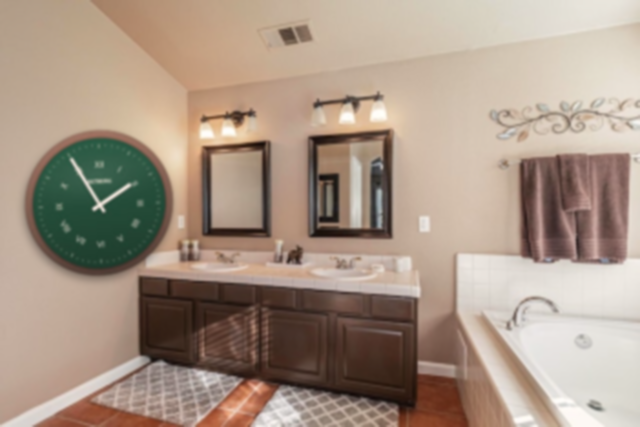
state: 1:55
